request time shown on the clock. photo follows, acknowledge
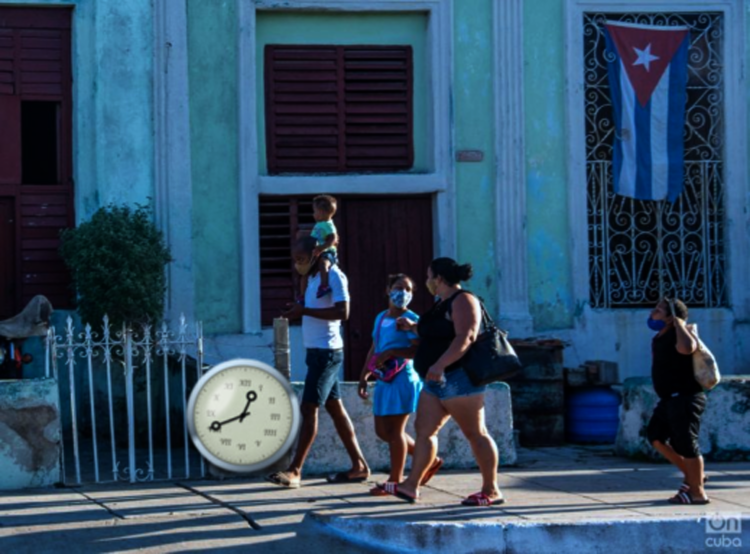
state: 12:41
